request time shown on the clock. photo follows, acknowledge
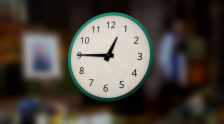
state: 12:45
